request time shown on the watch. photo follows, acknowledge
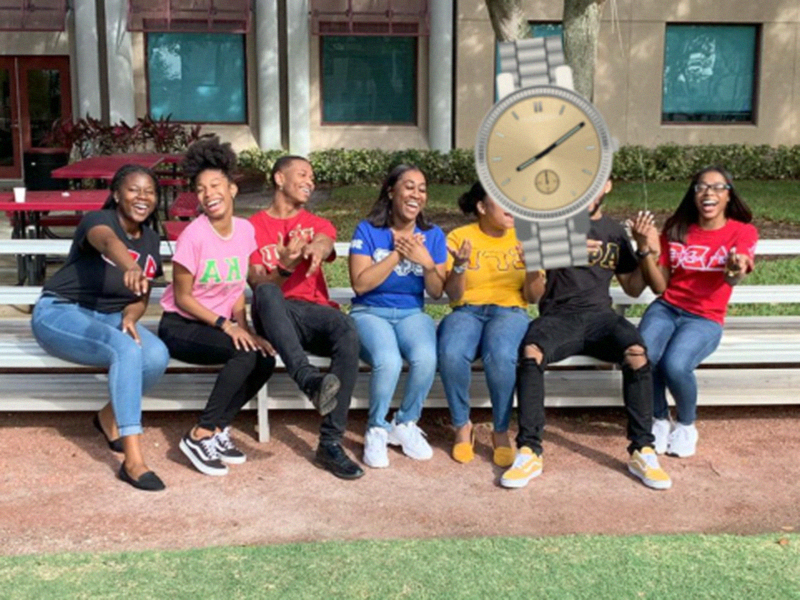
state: 8:10
